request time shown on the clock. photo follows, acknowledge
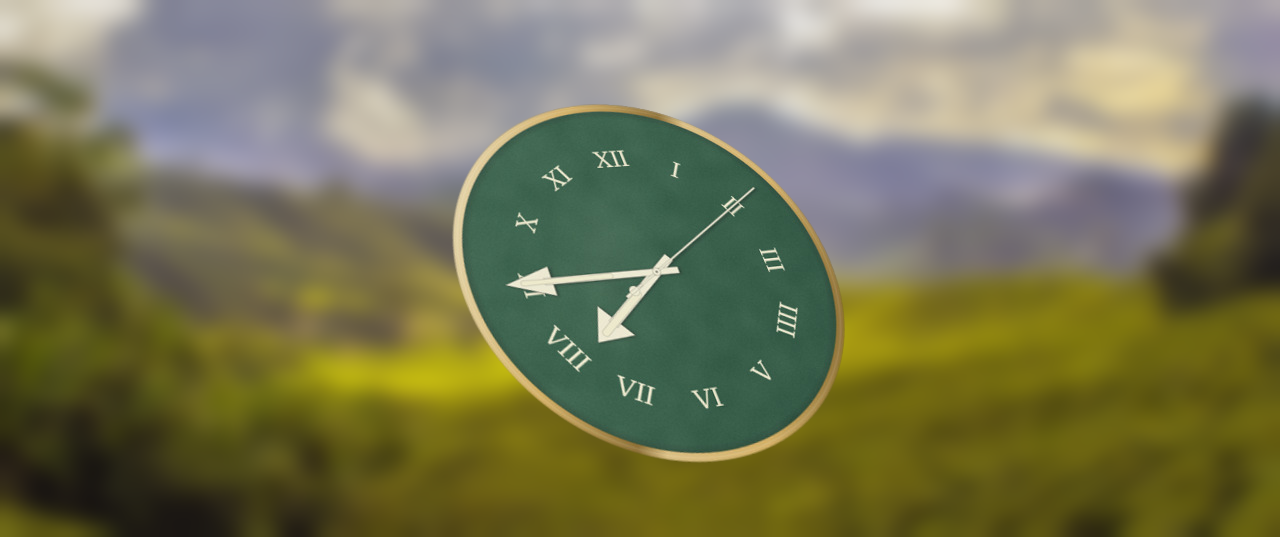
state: 7:45:10
